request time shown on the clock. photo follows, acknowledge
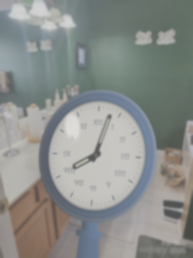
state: 8:03
